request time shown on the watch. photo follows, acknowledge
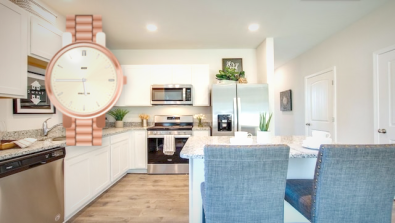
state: 5:45
